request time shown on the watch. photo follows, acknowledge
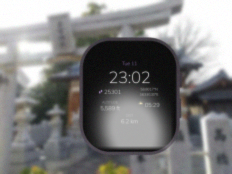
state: 23:02
